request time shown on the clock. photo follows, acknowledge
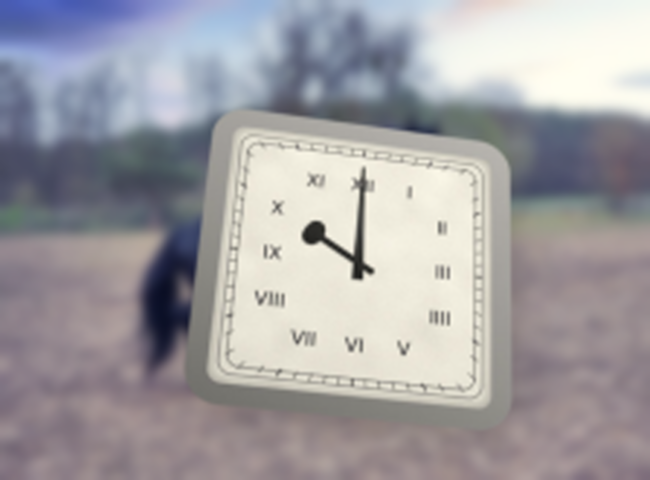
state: 10:00
